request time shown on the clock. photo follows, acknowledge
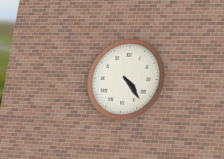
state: 4:23
